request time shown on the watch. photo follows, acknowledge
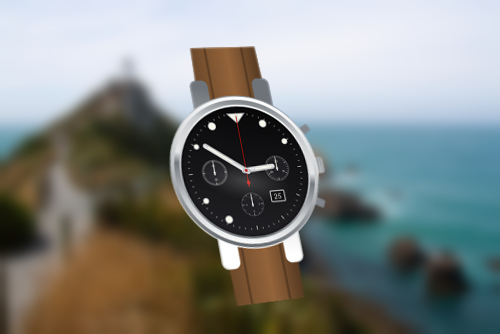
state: 2:51
